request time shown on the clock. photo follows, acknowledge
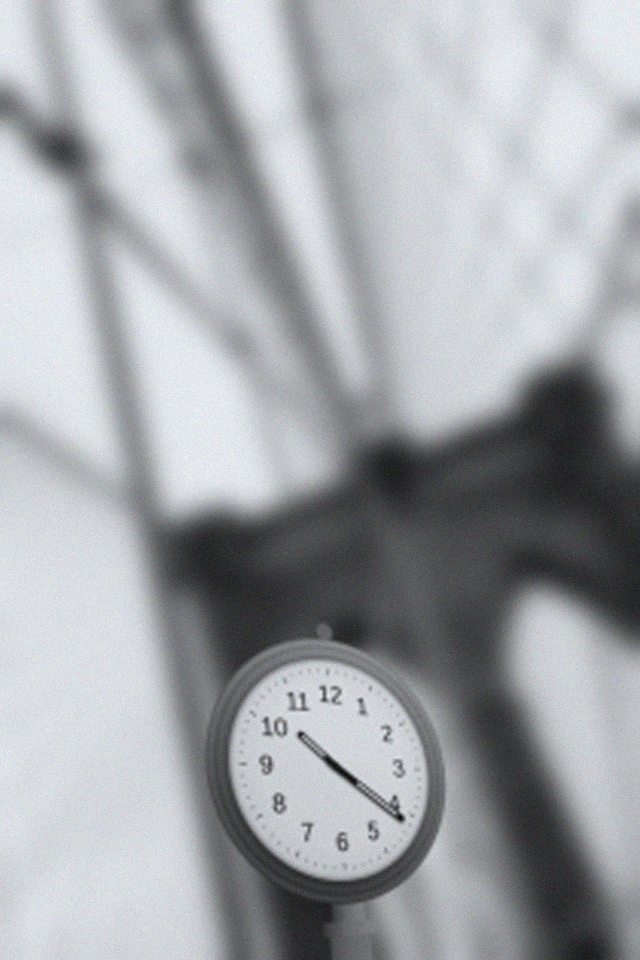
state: 10:21
